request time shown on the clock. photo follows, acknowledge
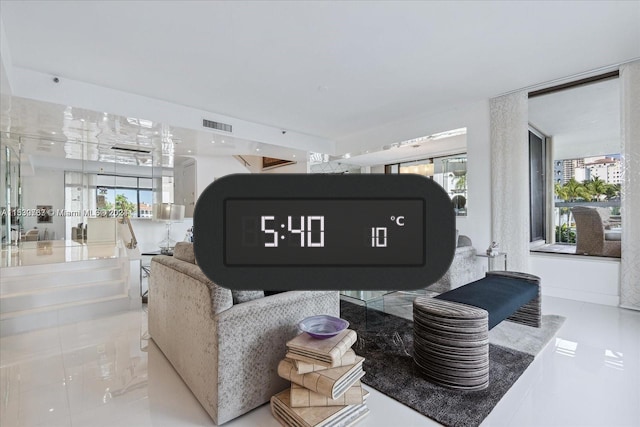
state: 5:40
